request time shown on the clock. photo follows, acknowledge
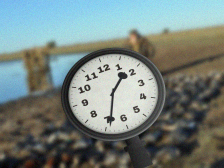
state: 1:34
